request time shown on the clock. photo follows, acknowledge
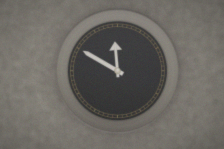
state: 11:50
